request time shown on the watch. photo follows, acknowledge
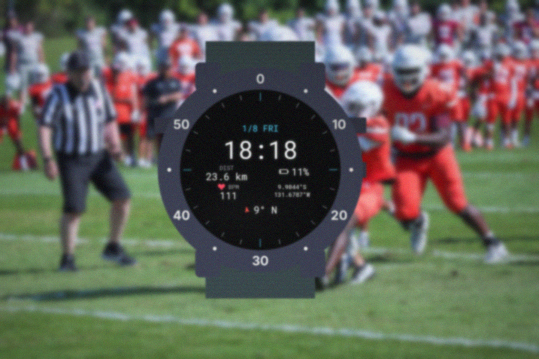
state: 18:18
